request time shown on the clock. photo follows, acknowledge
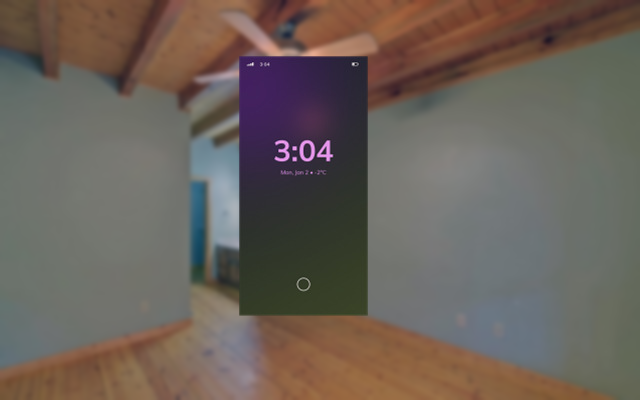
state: 3:04
